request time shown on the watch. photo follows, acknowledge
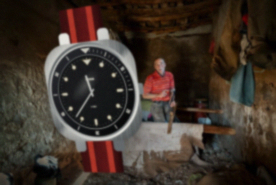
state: 11:37
